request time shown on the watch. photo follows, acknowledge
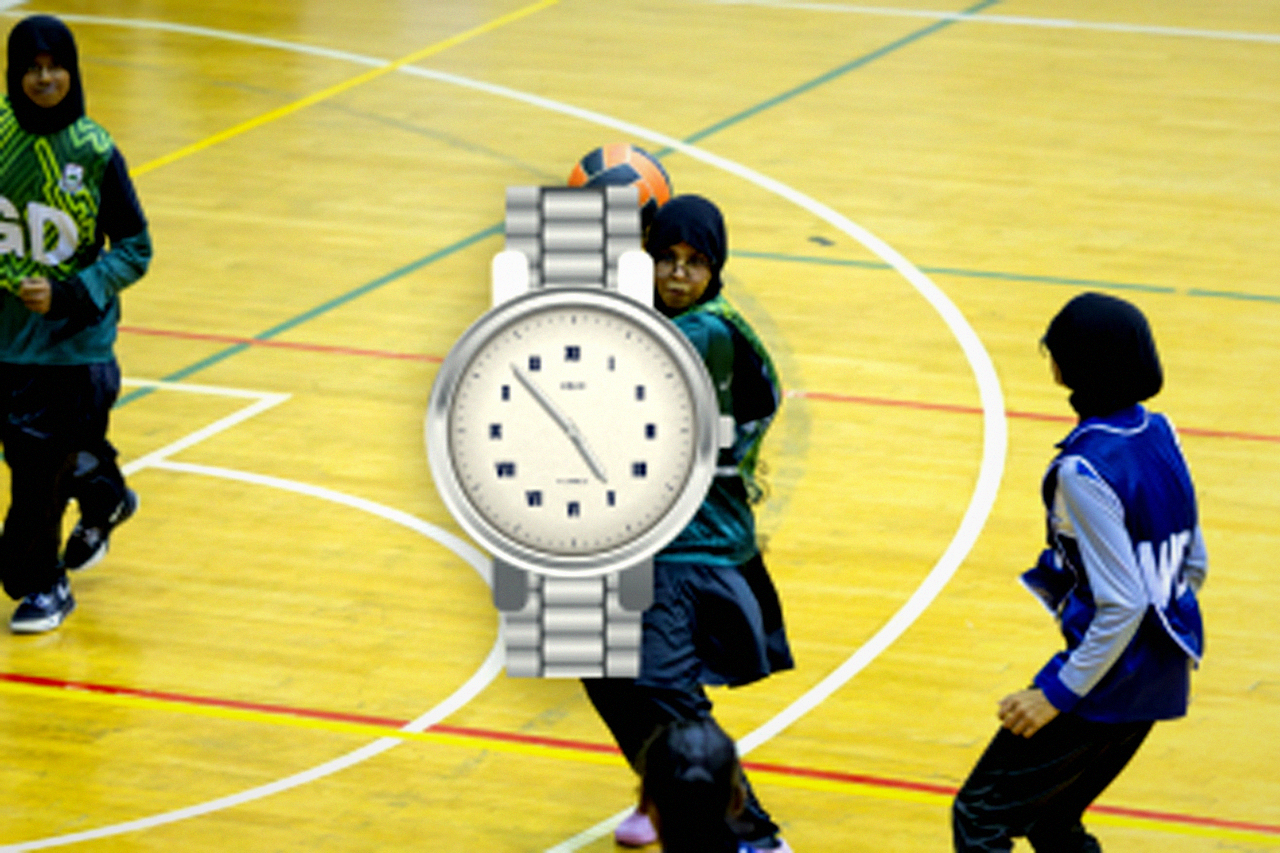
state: 4:53
